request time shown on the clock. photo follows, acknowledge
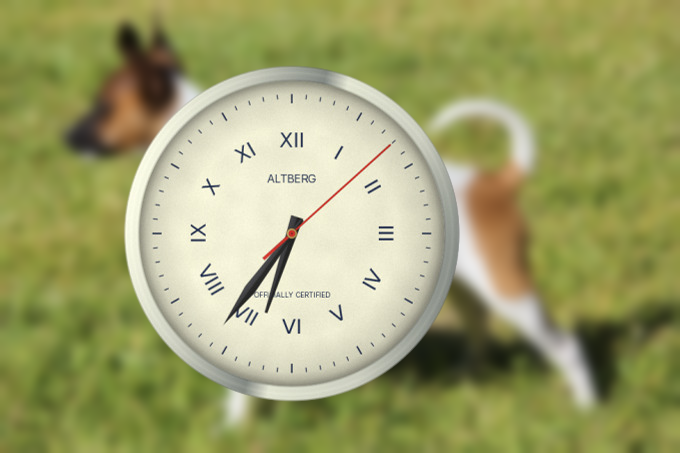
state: 6:36:08
